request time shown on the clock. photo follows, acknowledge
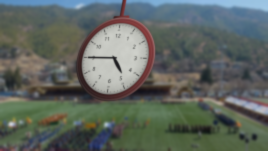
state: 4:45
